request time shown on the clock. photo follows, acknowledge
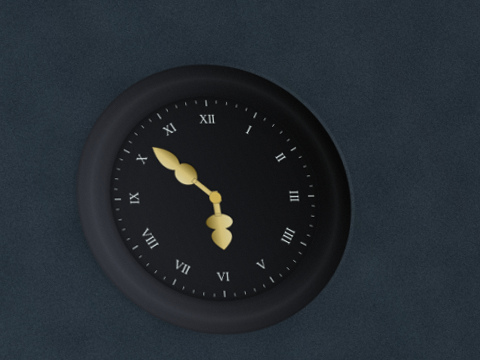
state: 5:52
